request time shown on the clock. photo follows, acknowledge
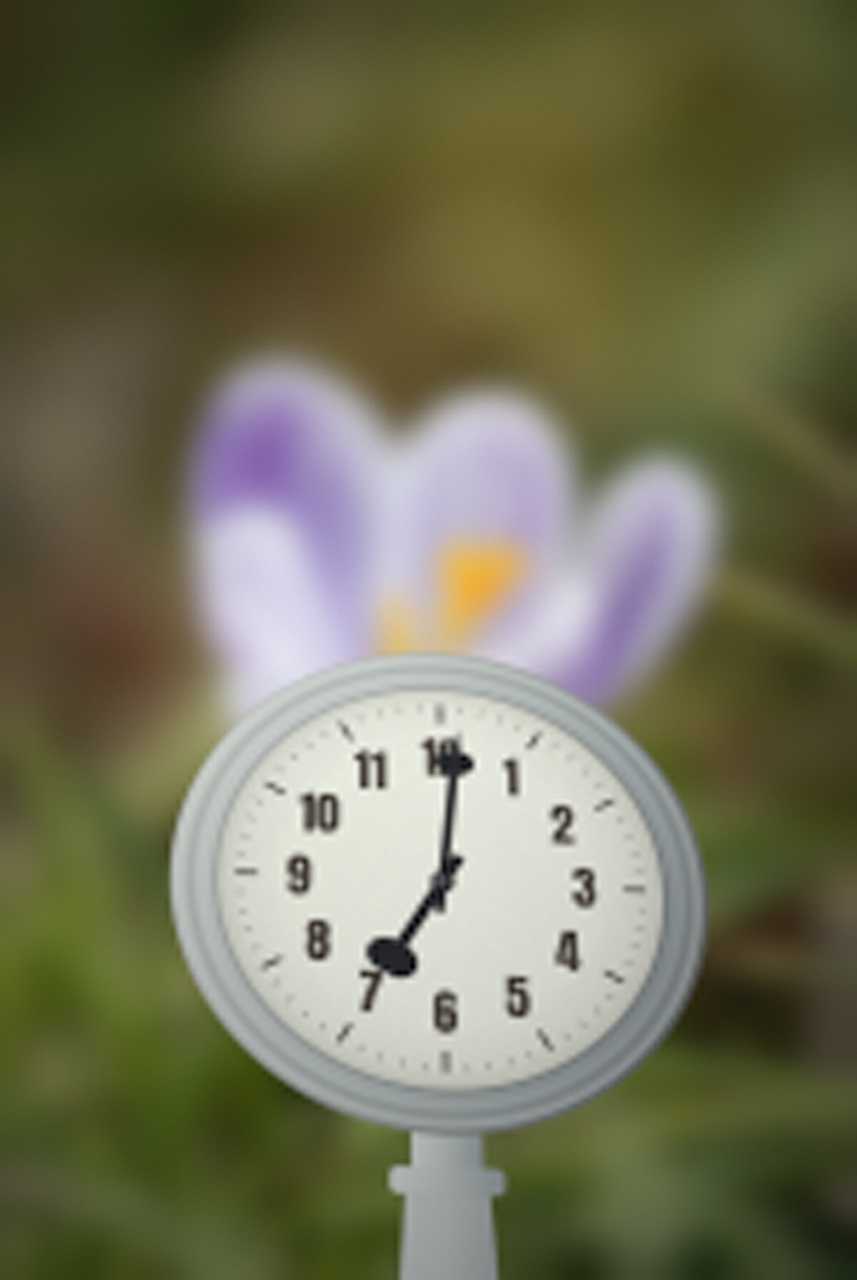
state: 7:01
